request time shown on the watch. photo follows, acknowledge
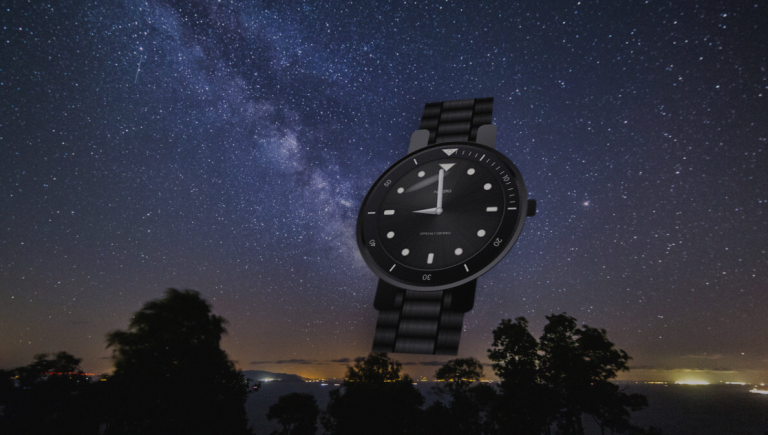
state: 8:59
